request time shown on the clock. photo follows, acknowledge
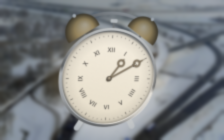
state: 1:10
